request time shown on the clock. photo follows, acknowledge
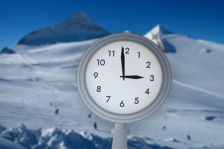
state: 2:59
